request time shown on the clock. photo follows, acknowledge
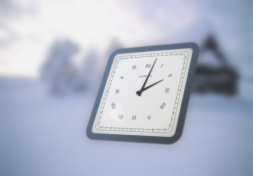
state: 2:02
